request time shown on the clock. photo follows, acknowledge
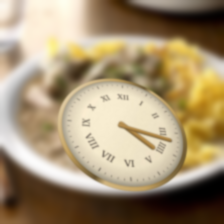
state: 4:17
